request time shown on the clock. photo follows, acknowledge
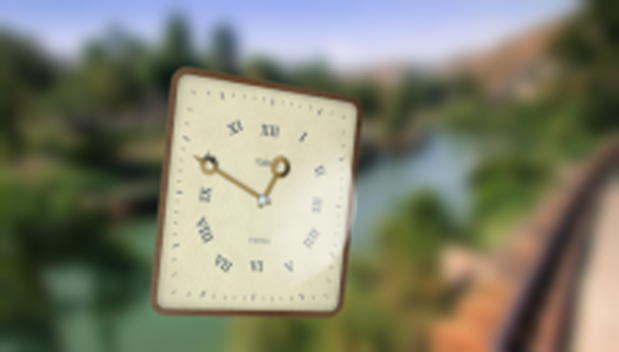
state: 12:49
